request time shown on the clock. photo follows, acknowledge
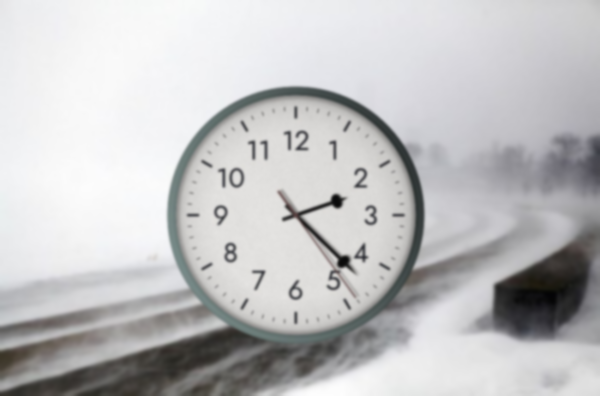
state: 2:22:24
